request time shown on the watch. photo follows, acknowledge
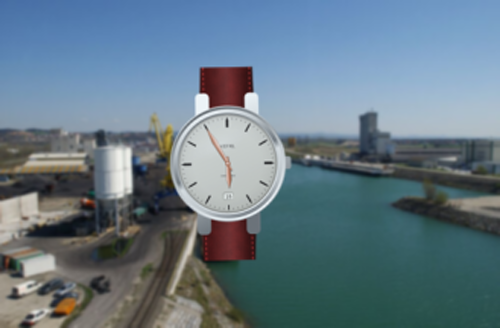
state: 5:55
